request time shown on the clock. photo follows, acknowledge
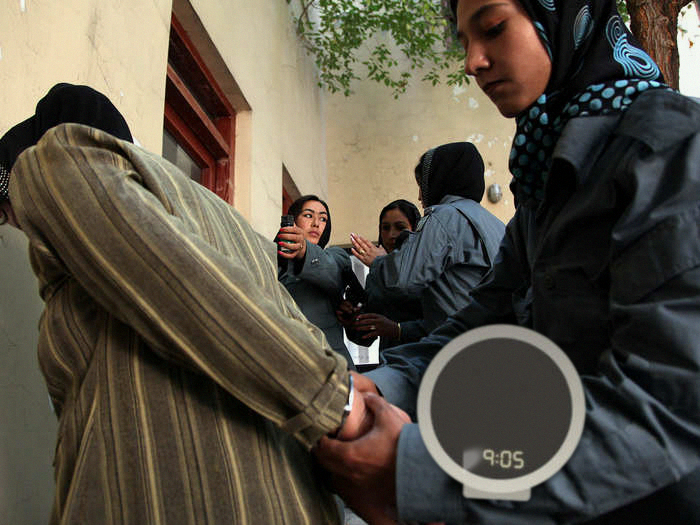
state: 9:05
